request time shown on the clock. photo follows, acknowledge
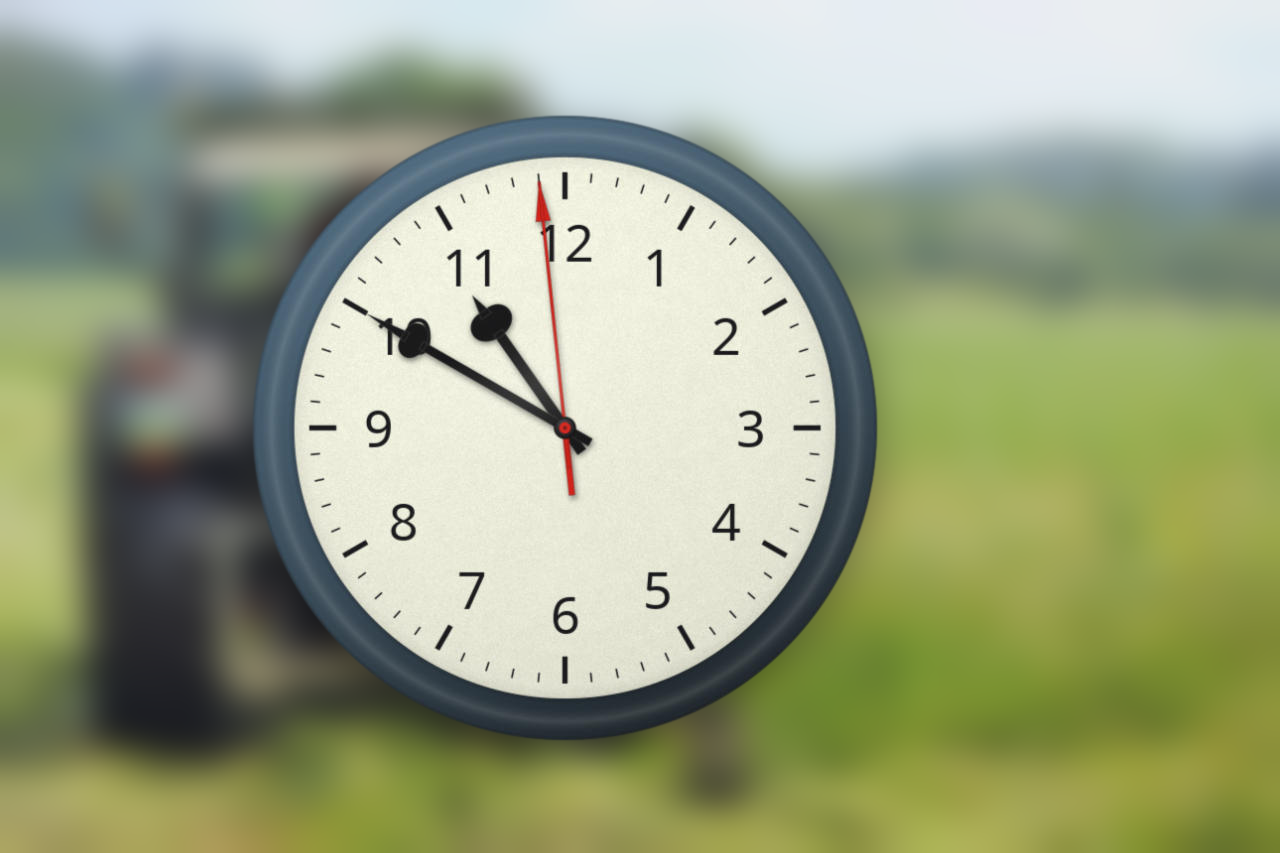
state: 10:49:59
